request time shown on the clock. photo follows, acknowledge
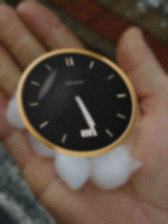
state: 5:28
